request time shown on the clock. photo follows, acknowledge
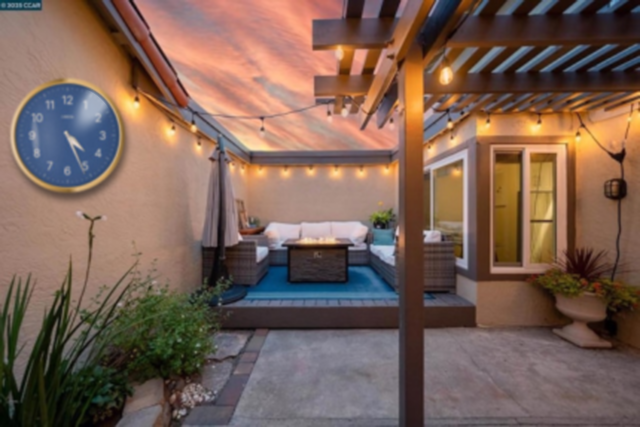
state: 4:26
